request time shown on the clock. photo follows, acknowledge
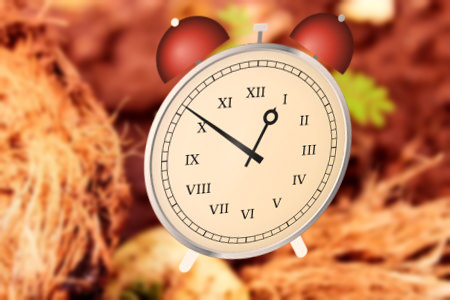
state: 12:51
